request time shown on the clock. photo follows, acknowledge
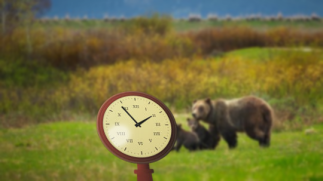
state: 1:54
